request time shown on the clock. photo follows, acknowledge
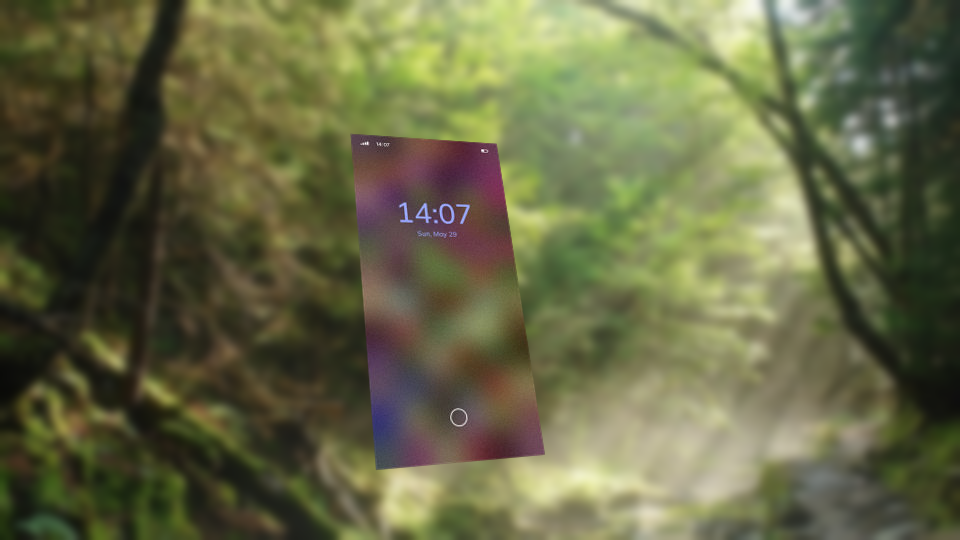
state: 14:07
